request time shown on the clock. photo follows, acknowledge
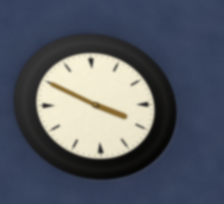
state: 3:50
